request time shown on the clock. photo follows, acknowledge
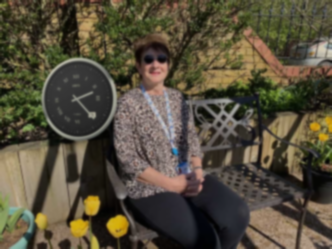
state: 2:23
